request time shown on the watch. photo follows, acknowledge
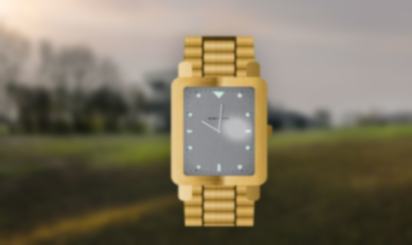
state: 10:01
